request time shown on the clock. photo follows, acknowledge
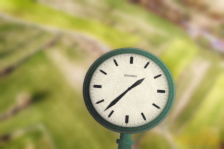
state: 1:37
